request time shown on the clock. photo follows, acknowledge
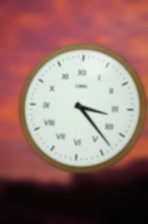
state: 3:23
